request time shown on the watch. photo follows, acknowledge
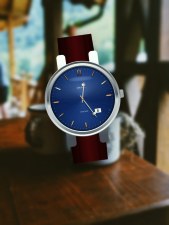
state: 12:25
